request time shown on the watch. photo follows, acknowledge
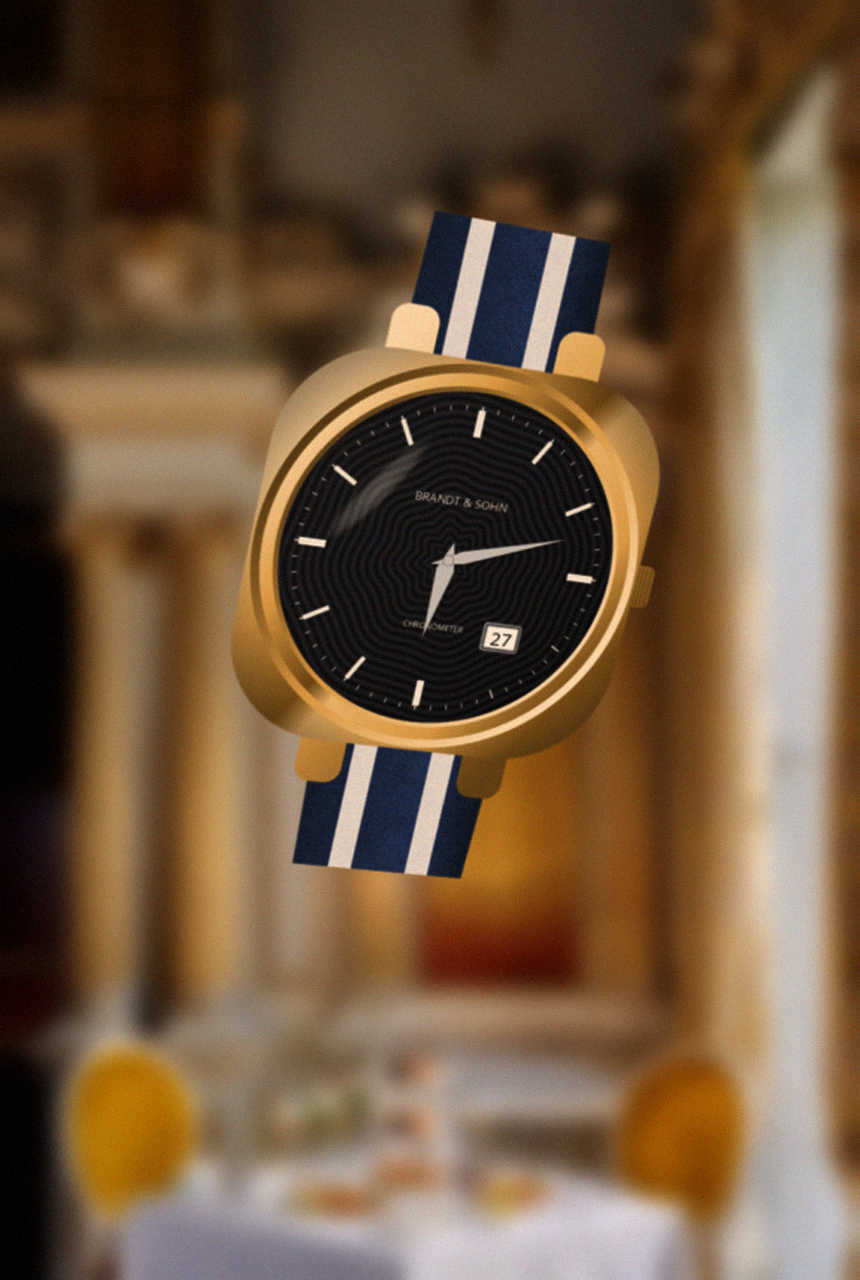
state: 6:12
